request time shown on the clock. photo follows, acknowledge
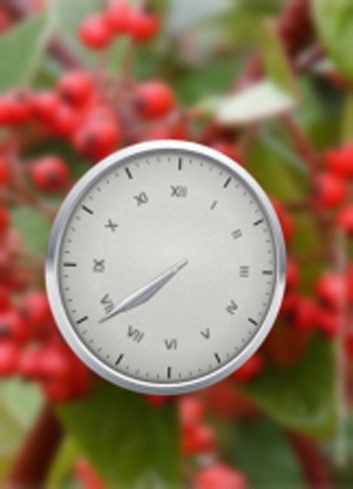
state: 7:39
